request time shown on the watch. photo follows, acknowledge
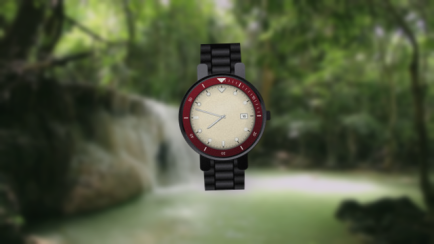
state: 7:48
